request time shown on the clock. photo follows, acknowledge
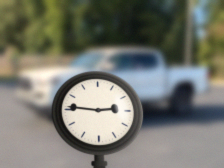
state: 2:46
